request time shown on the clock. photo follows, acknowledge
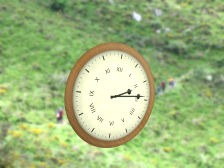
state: 2:14
